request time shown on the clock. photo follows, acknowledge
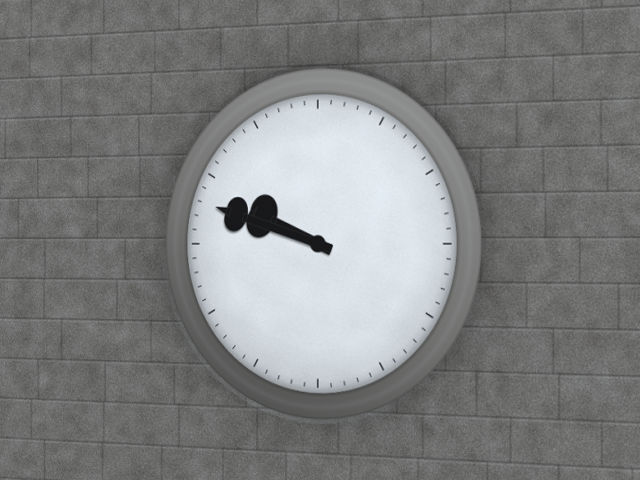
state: 9:48
